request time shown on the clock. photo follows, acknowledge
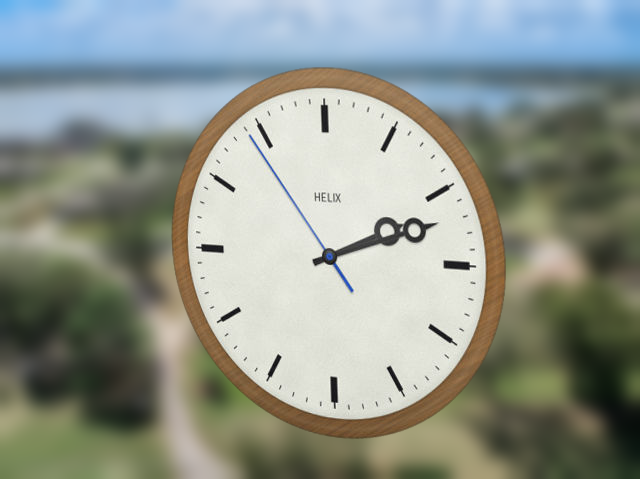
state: 2:11:54
